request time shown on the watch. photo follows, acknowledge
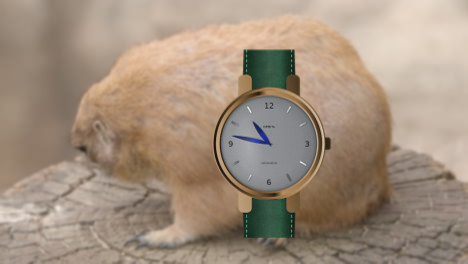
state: 10:47
